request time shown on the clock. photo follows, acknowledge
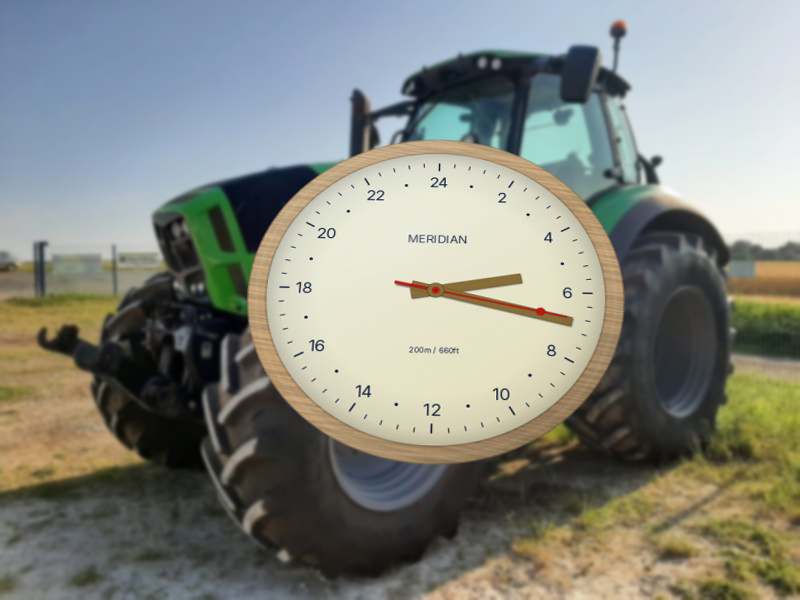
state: 5:17:17
